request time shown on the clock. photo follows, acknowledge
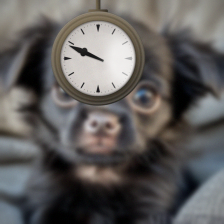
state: 9:49
